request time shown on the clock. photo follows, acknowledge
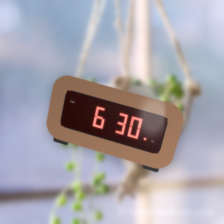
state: 6:30
